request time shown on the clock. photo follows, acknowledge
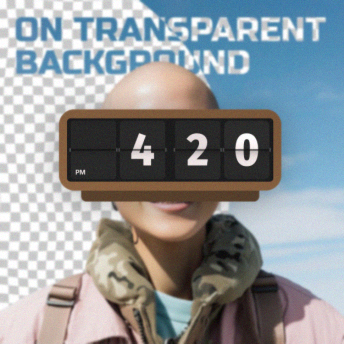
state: 4:20
